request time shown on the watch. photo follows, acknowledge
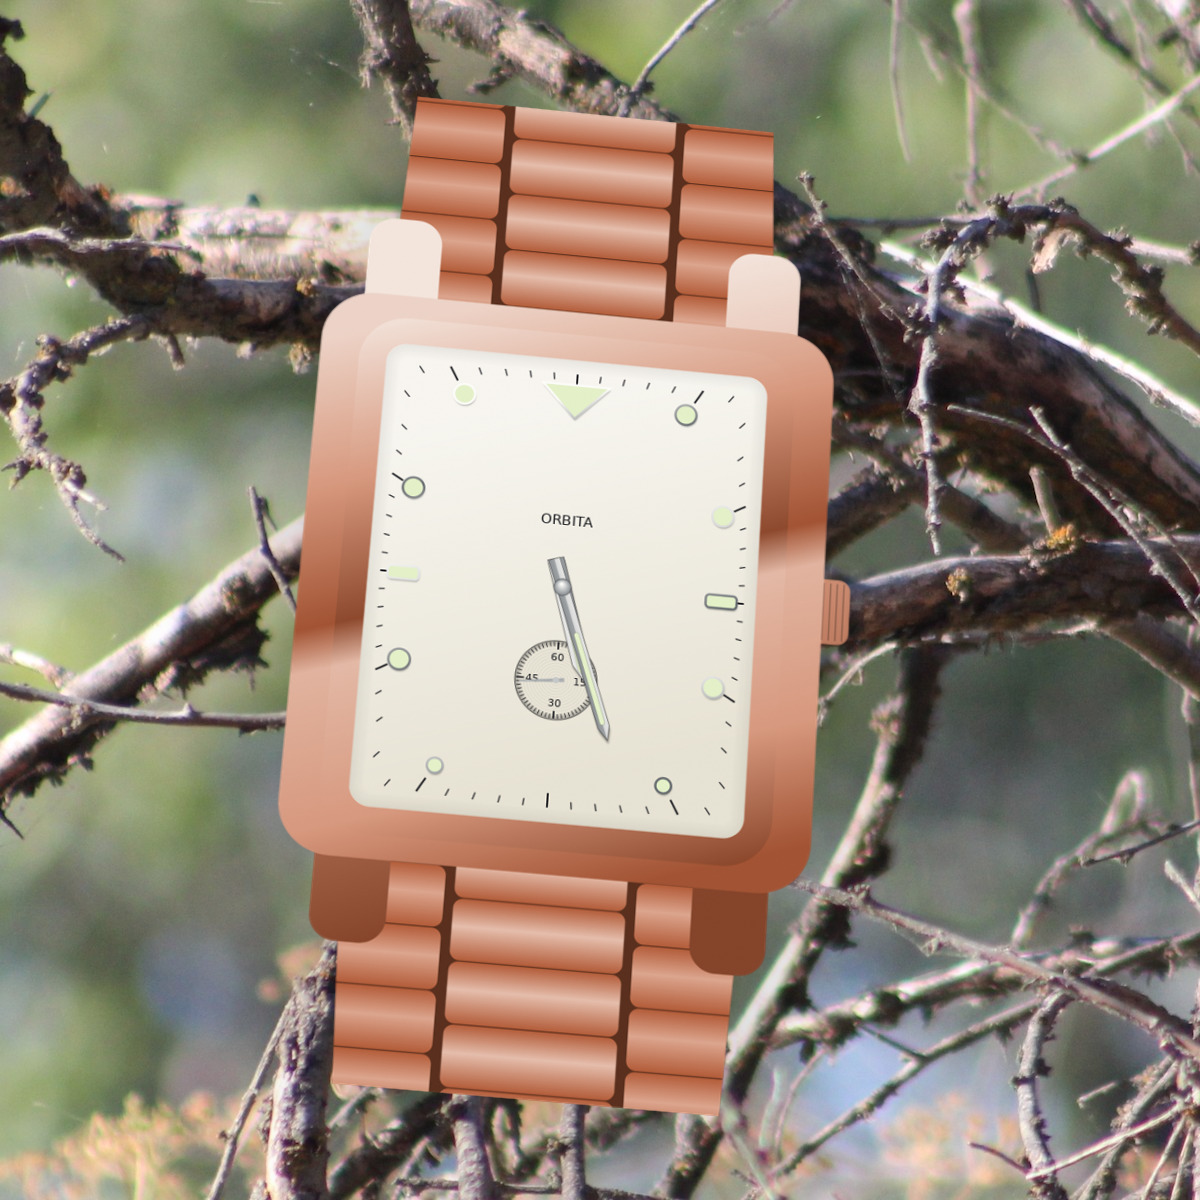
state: 5:26:44
